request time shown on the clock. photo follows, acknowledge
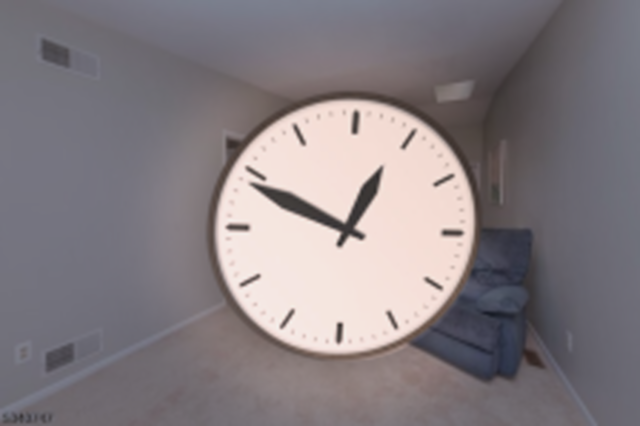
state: 12:49
